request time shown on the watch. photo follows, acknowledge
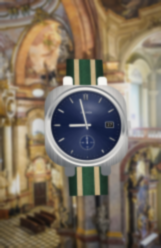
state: 8:58
